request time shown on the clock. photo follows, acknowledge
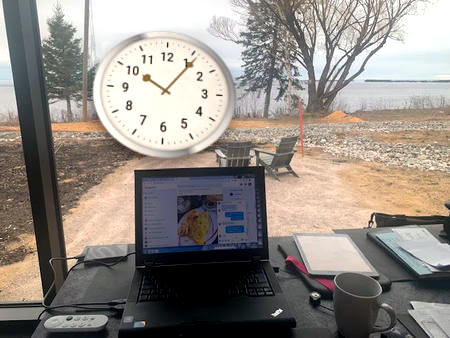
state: 10:06
